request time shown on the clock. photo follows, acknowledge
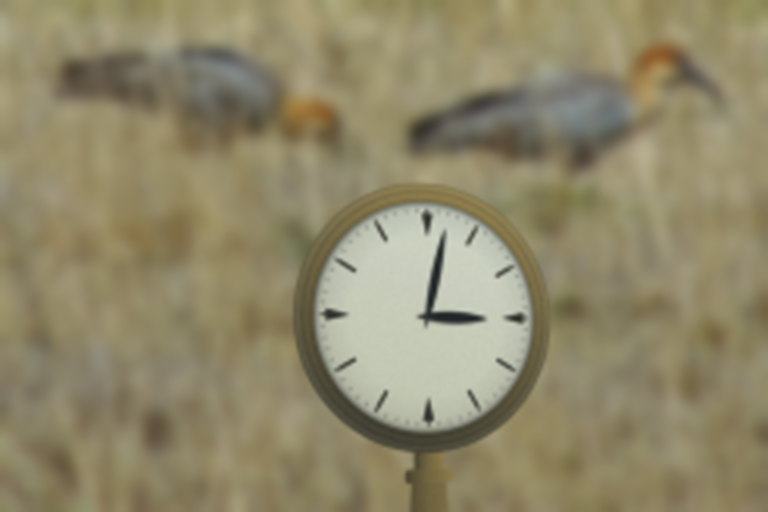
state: 3:02
